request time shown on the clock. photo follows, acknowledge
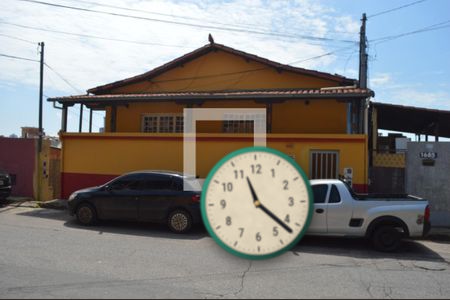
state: 11:22
